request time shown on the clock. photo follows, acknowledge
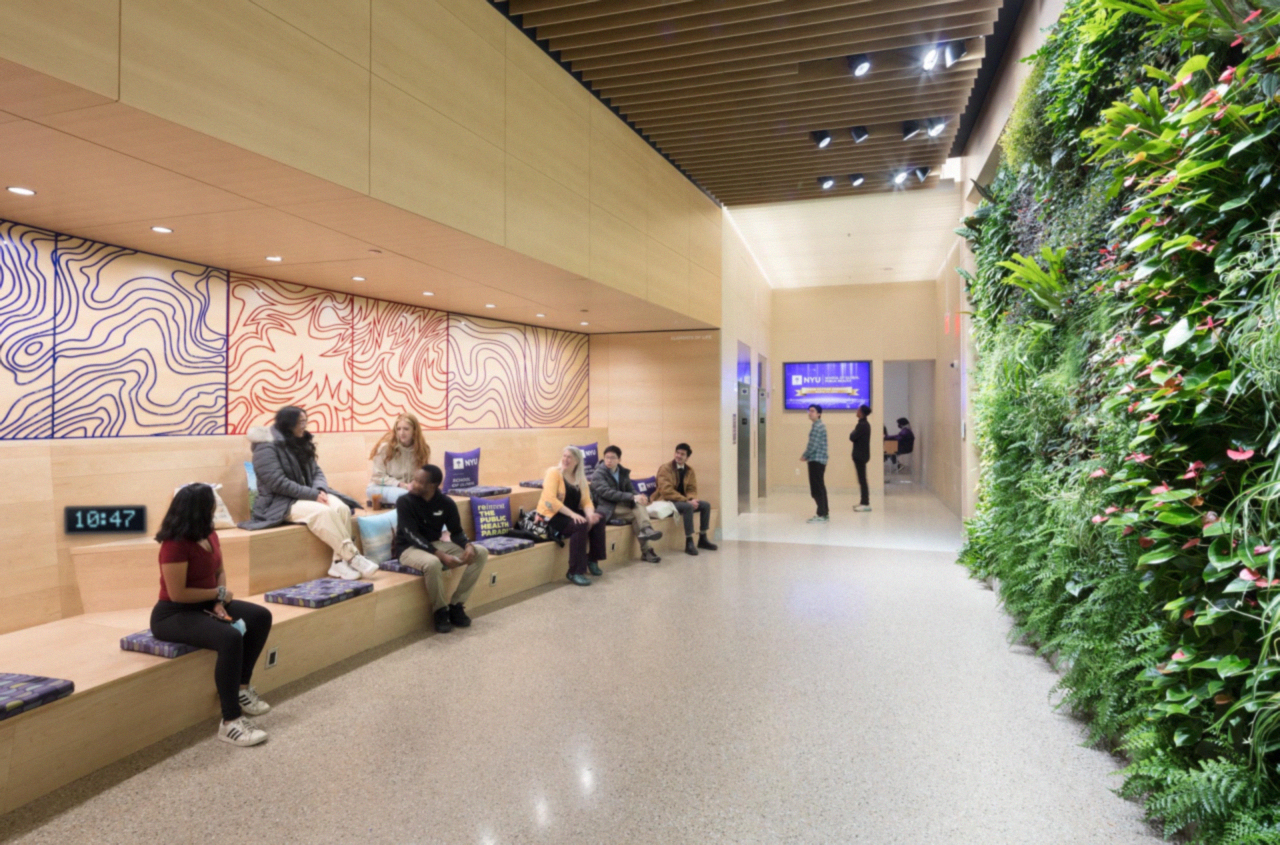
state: 10:47
